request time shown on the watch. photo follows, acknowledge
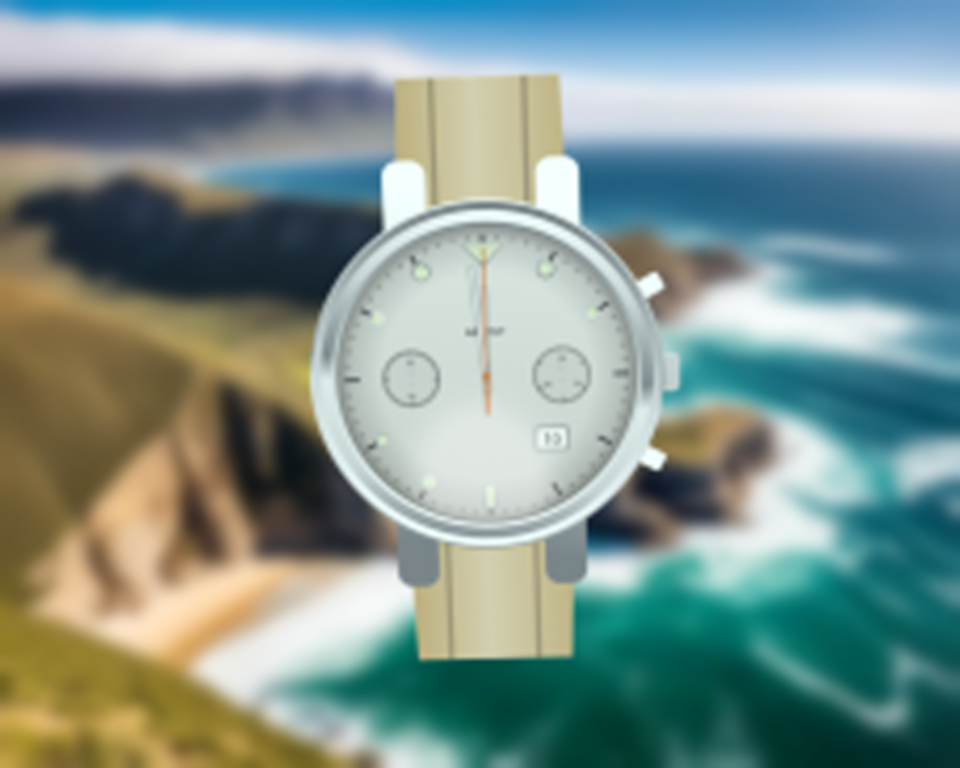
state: 11:59
